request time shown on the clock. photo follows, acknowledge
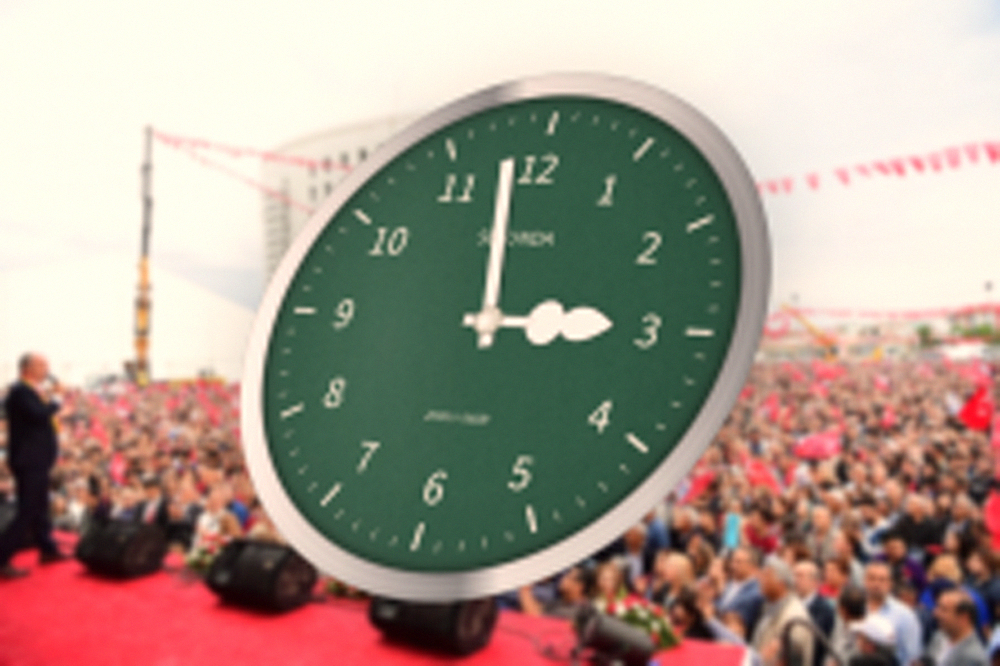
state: 2:58
